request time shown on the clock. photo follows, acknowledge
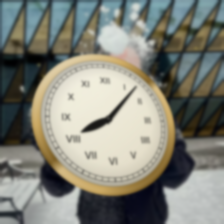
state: 8:07
